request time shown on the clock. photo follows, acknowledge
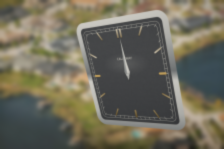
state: 12:00
